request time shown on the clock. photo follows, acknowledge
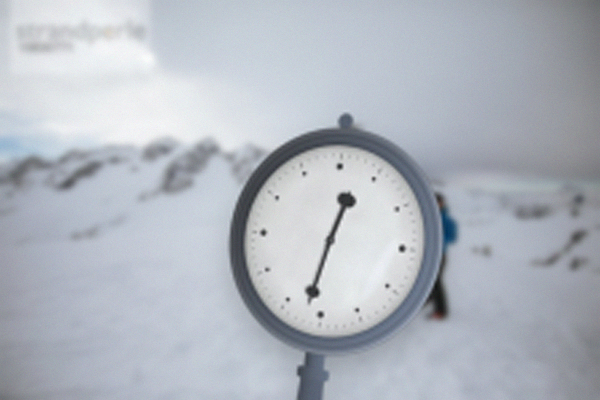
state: 12:32
